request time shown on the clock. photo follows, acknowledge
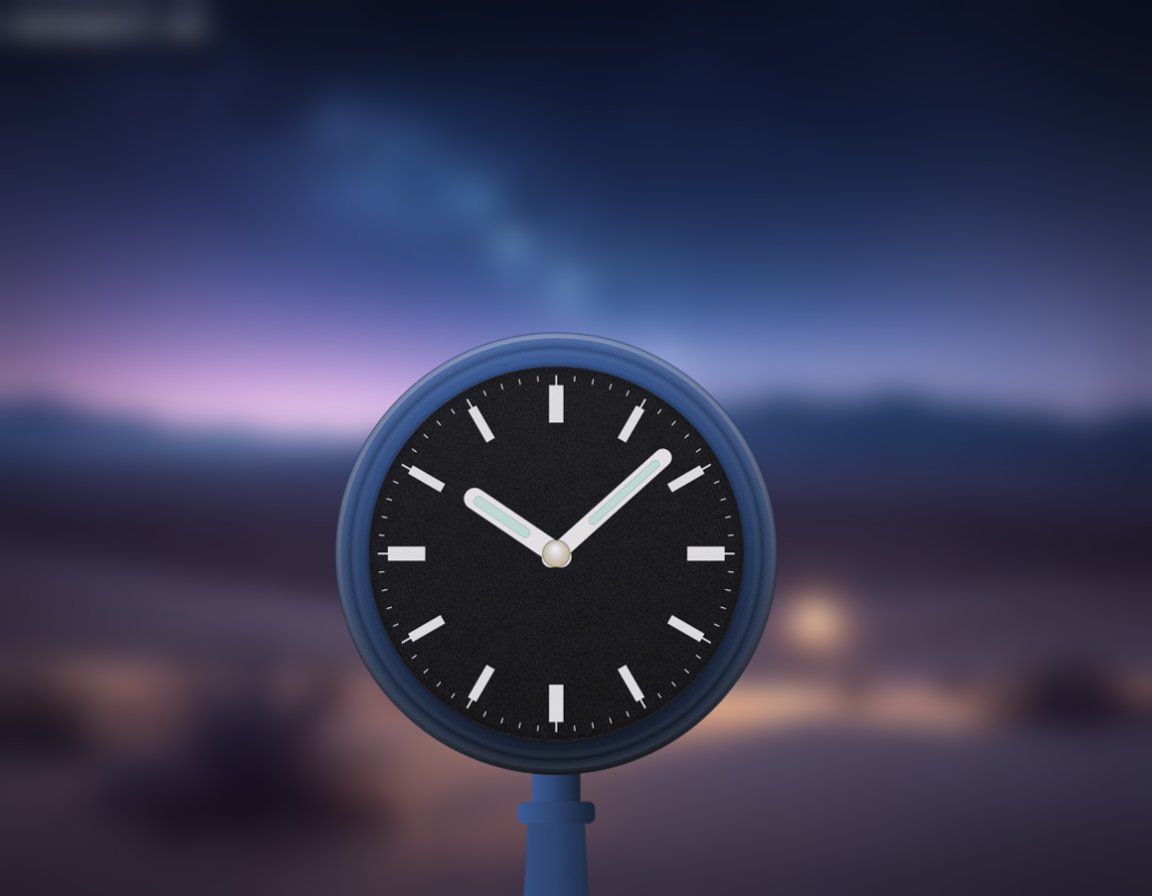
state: 10:08
